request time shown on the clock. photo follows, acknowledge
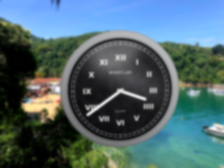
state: 3:39
